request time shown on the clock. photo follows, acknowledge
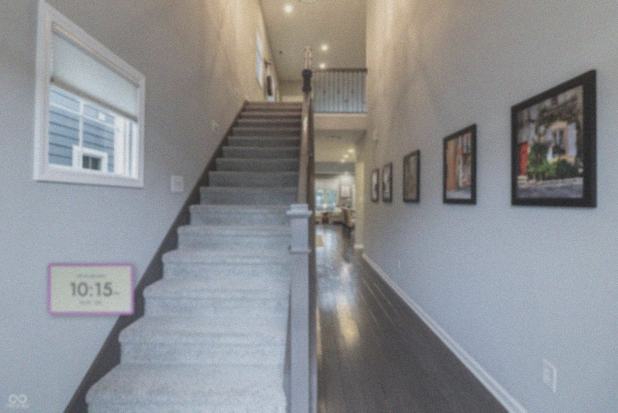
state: 10:15
